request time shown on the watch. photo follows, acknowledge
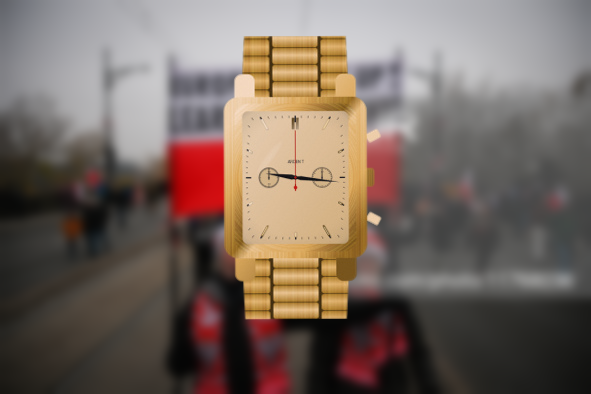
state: 9:16
